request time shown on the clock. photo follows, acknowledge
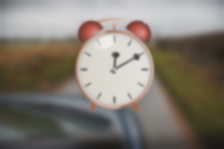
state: 12:10
